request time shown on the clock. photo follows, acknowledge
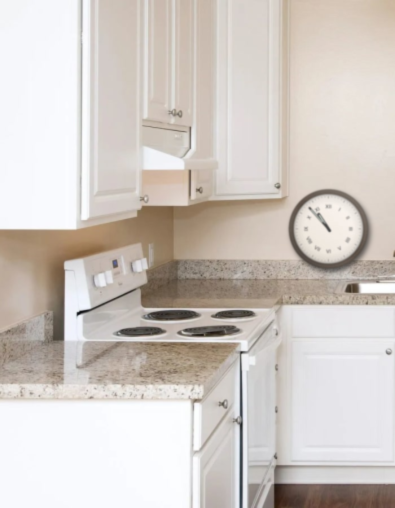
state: 10:53
